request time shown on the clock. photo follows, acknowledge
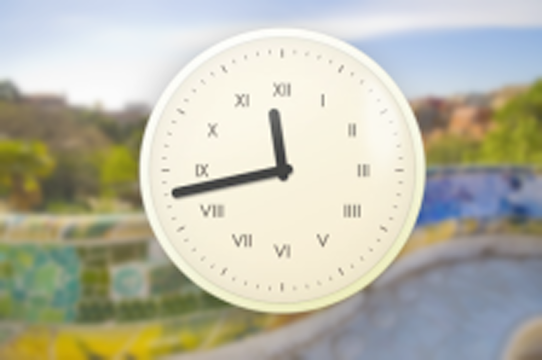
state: 11:43
